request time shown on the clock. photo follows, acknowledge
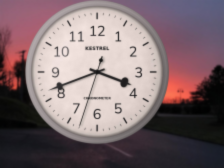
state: 3:41:33
